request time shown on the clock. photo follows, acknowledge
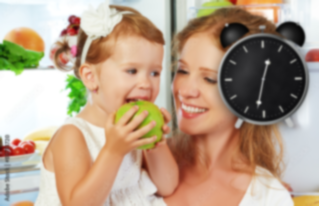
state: 12:32
